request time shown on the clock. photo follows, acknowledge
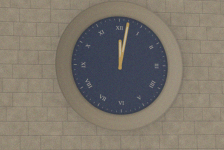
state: 12:02
